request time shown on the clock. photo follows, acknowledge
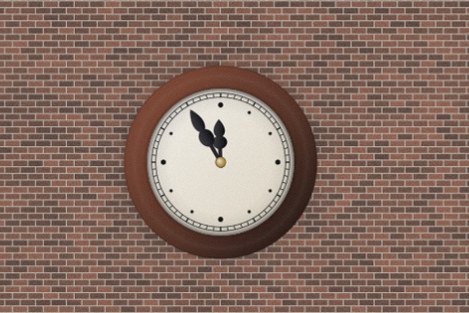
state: 11:55
